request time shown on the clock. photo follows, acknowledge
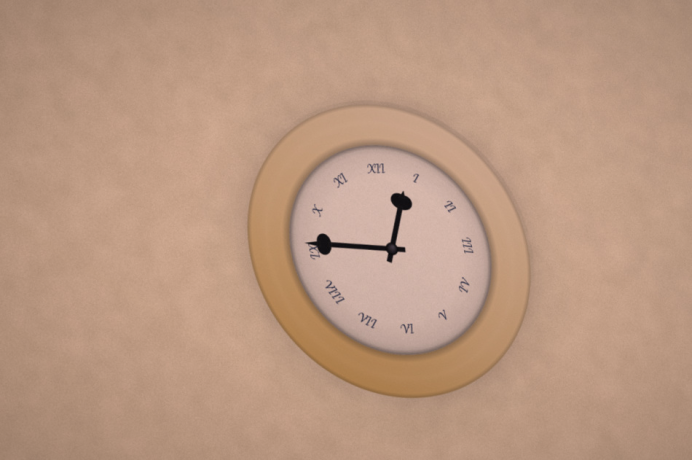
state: 12:46
